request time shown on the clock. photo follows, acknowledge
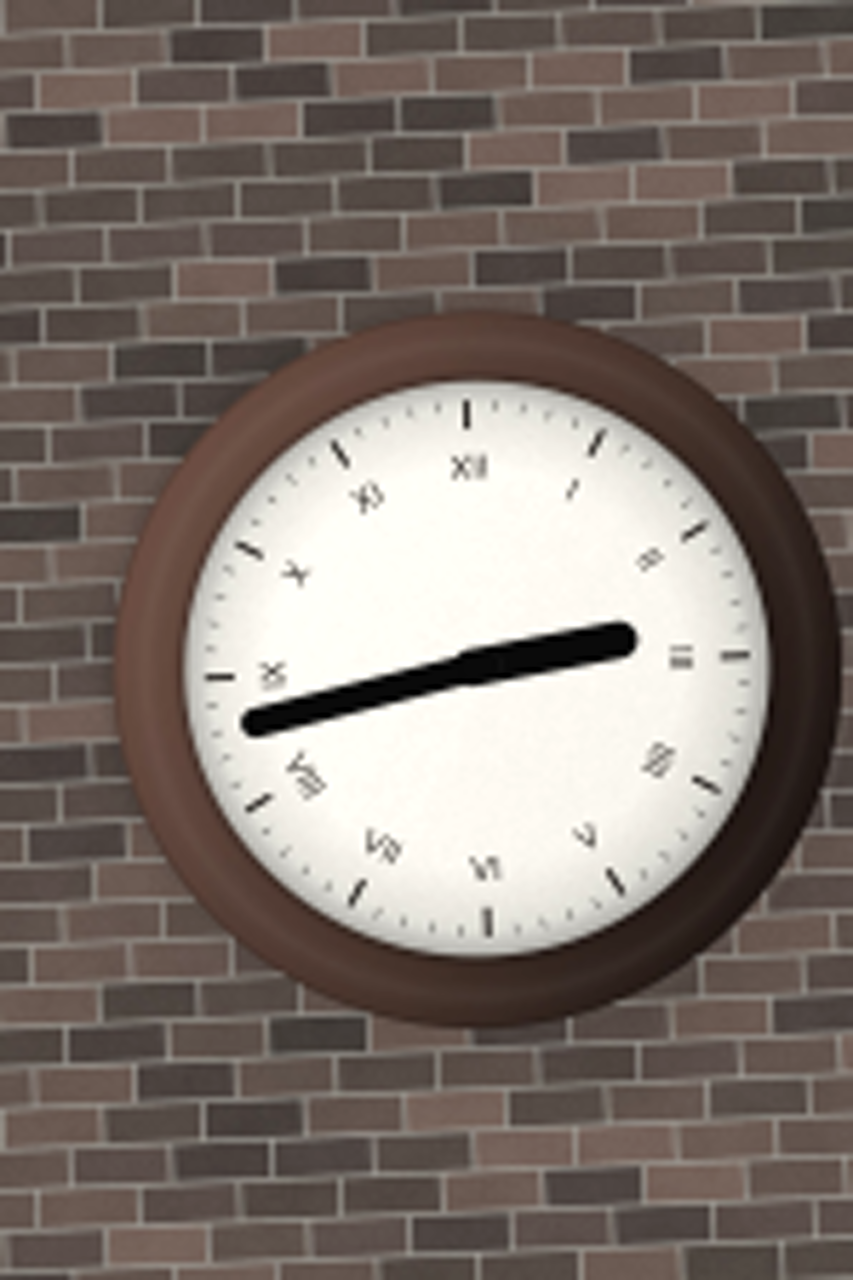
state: 2:43
